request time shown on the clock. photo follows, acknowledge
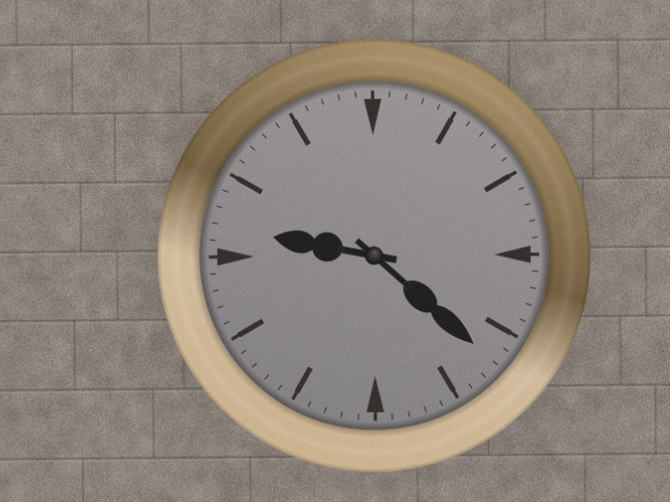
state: 9:22
